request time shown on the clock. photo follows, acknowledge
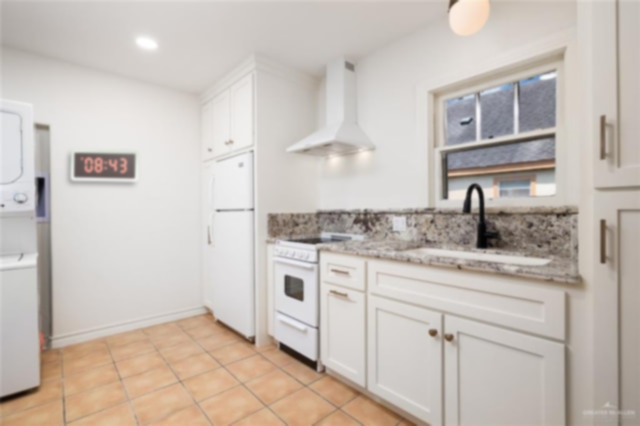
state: 8:43
